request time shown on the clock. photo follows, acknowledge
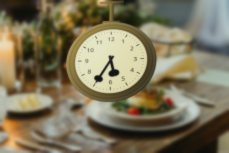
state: 5:35
